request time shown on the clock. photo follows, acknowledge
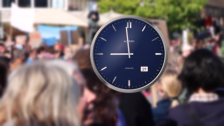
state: 8:59
